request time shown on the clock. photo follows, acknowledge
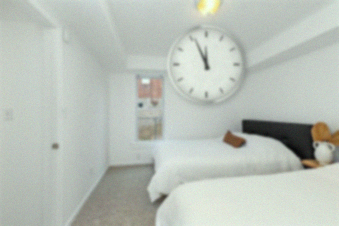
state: 11:56
